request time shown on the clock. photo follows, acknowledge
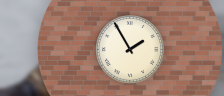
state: 1:55
